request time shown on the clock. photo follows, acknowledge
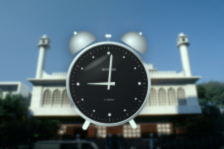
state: 9:01
